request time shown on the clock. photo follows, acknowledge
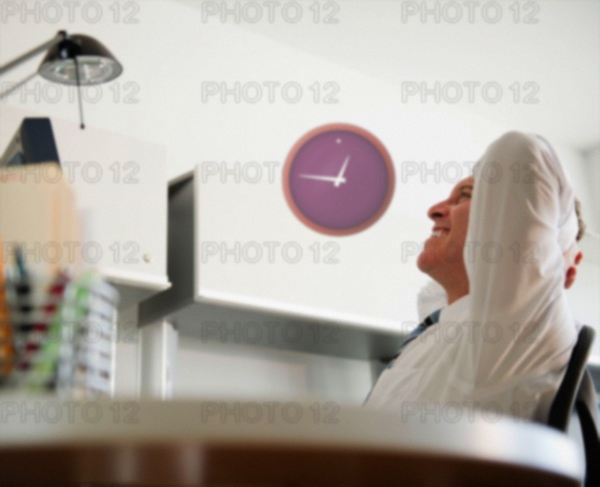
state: 12:46
